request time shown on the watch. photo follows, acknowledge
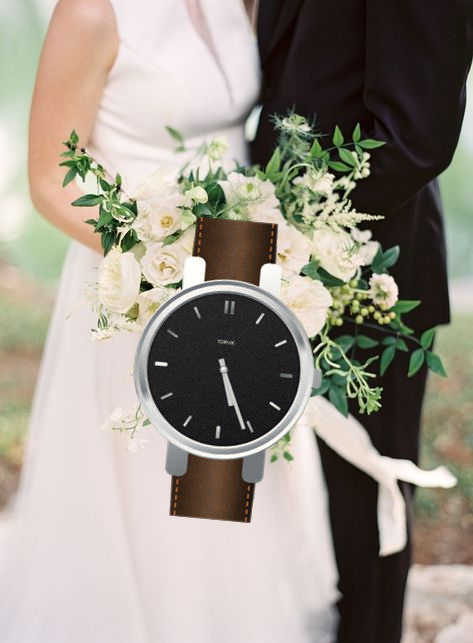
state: 5:26
